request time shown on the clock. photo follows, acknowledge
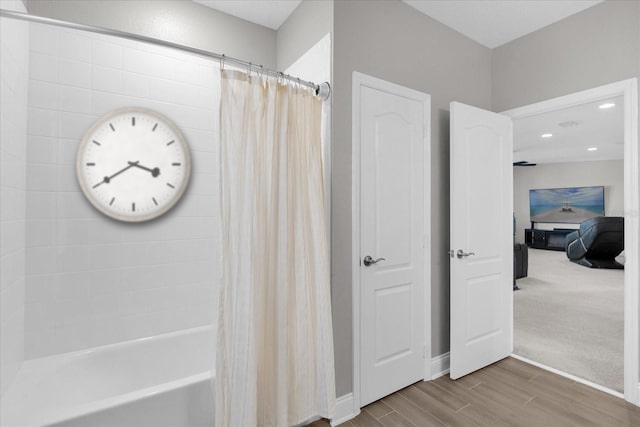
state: 3:40
